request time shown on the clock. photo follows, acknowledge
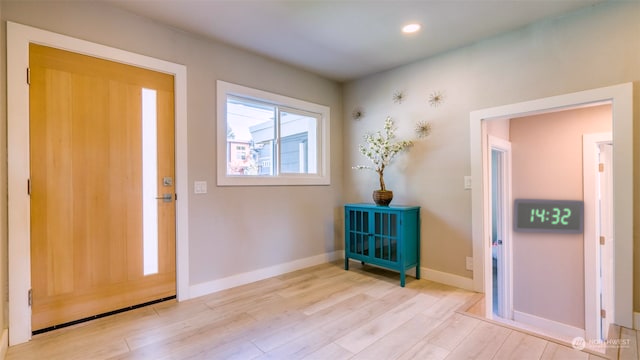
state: 14:32
